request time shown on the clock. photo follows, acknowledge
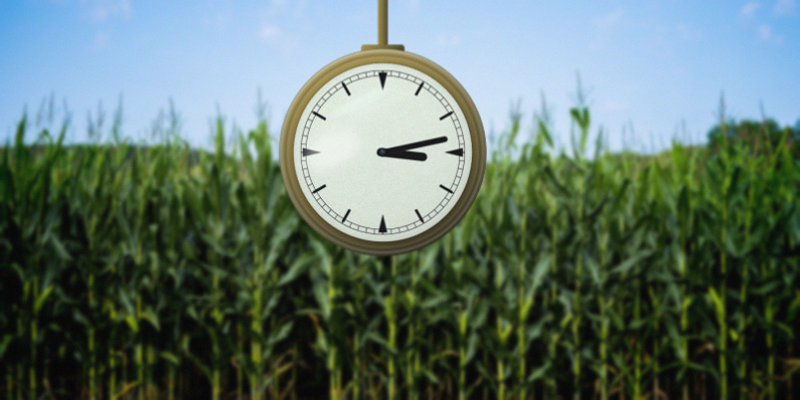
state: 3:13
